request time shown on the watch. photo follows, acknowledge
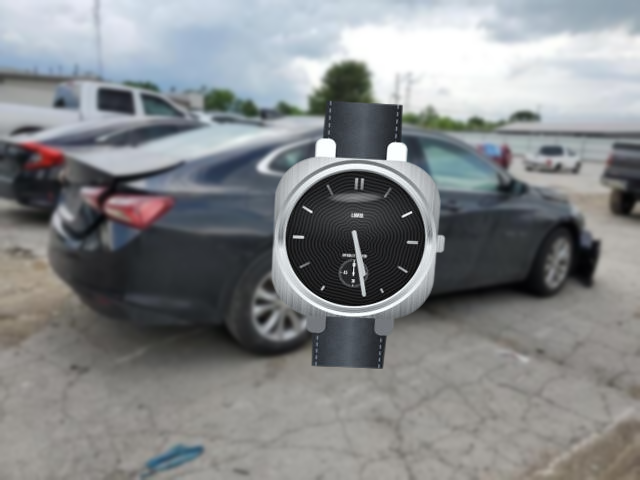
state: 5:28
